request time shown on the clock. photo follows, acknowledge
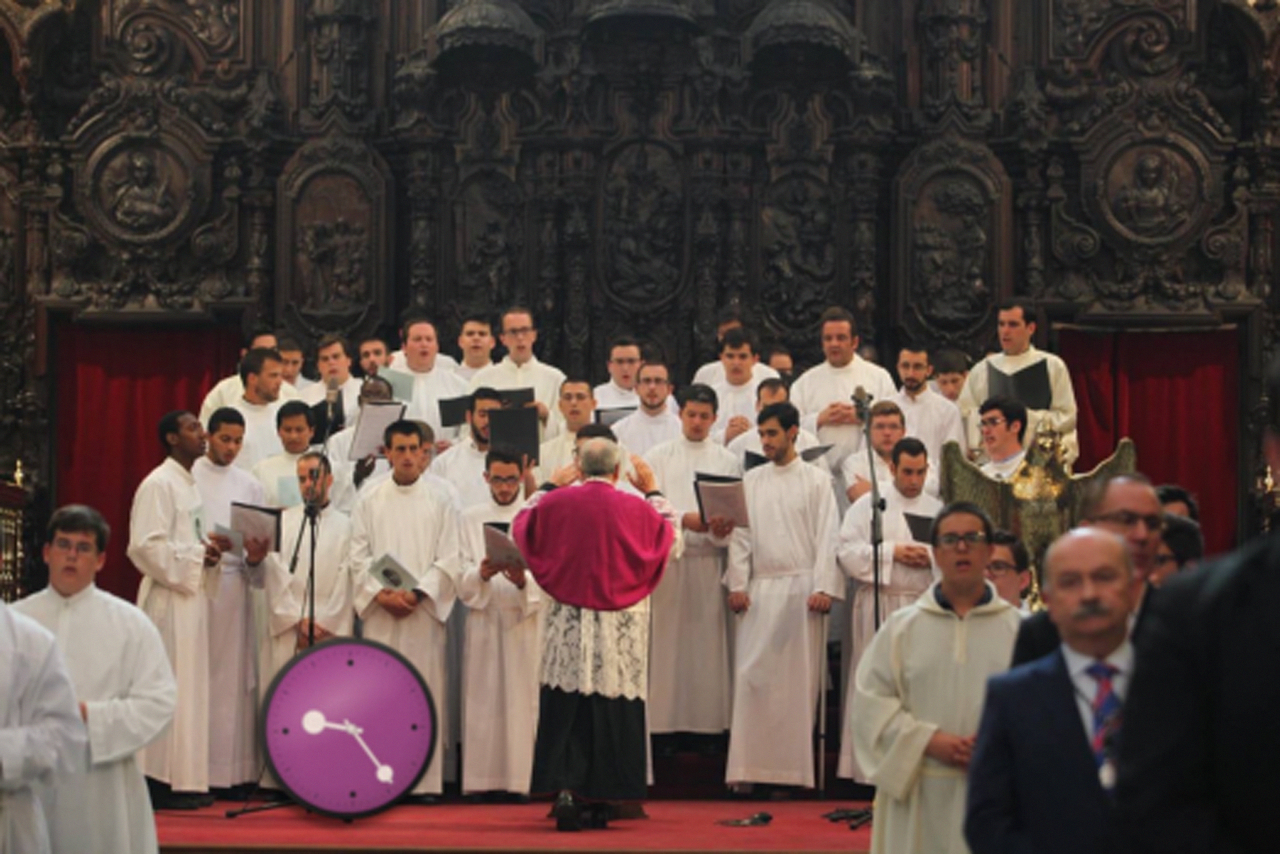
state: 9:24
